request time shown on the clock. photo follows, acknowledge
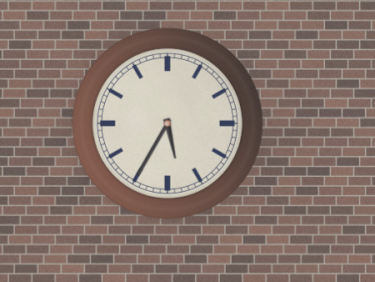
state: 5:35
